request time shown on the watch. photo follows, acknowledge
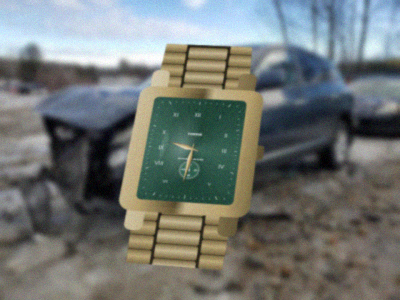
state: 9:31
